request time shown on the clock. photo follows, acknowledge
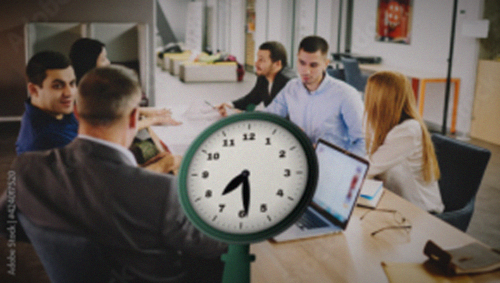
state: 7:29
